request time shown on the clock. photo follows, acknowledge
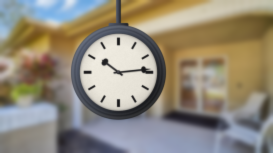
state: 10:14
